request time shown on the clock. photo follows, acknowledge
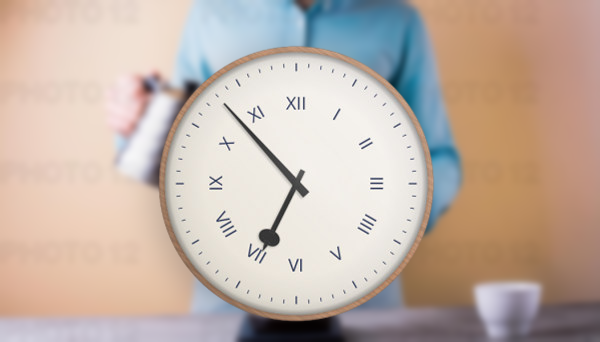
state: 6:53
